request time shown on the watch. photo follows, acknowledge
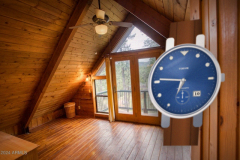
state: 6:46
